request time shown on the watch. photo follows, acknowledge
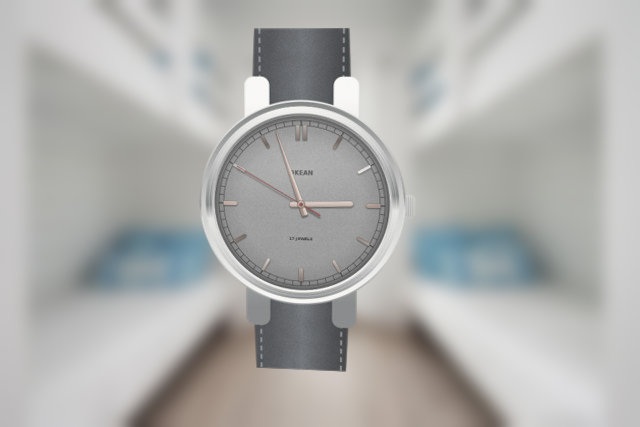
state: 2:56:50
